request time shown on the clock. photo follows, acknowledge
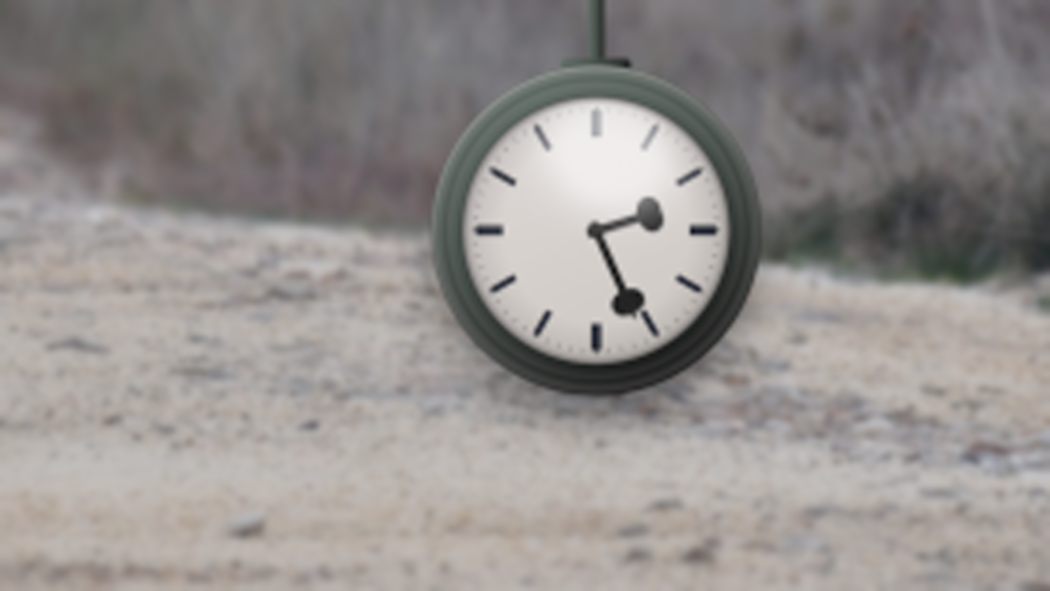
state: 2:26
